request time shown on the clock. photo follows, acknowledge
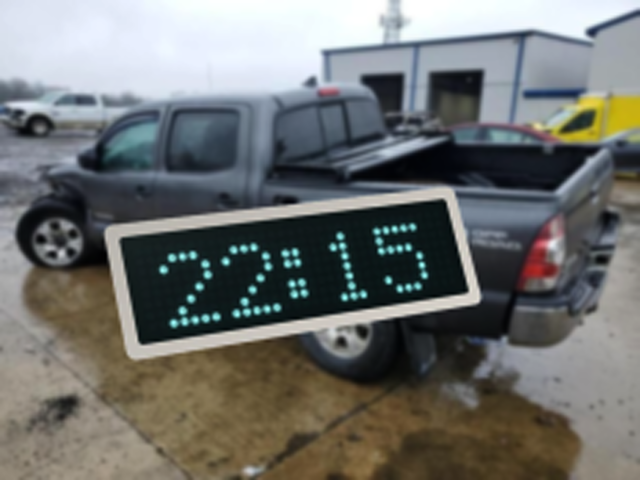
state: 22:15
